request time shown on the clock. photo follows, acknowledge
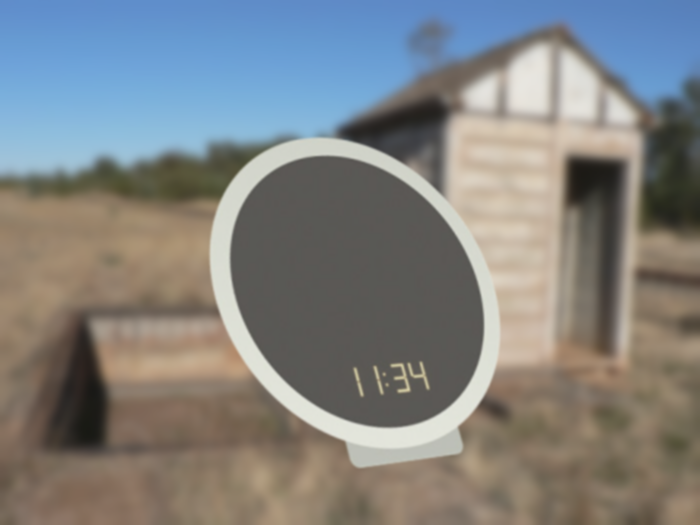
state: 11:34
